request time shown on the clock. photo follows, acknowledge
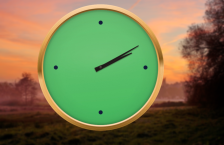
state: 2:10
